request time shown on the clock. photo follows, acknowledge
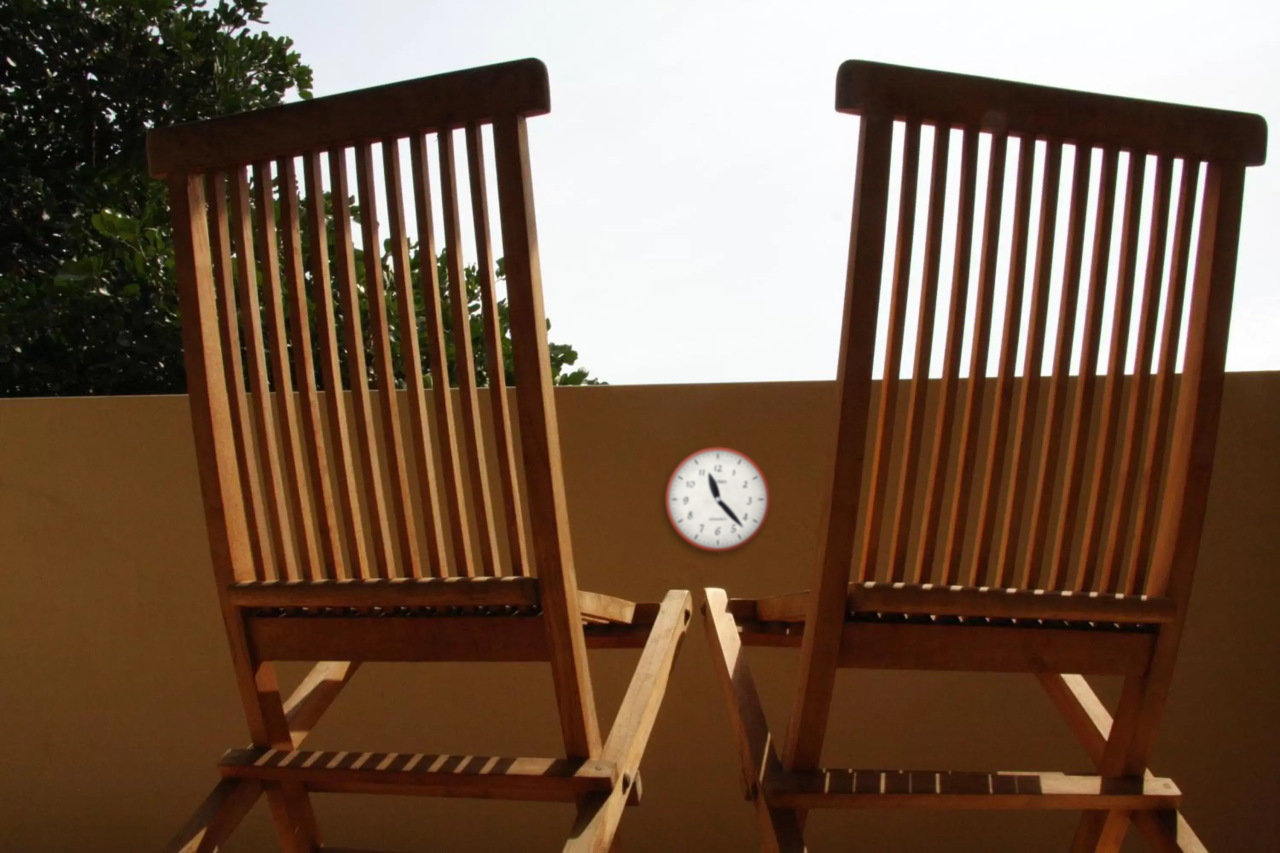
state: 11:23
